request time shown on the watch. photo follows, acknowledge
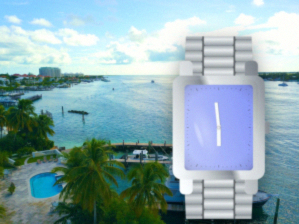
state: 5:59
